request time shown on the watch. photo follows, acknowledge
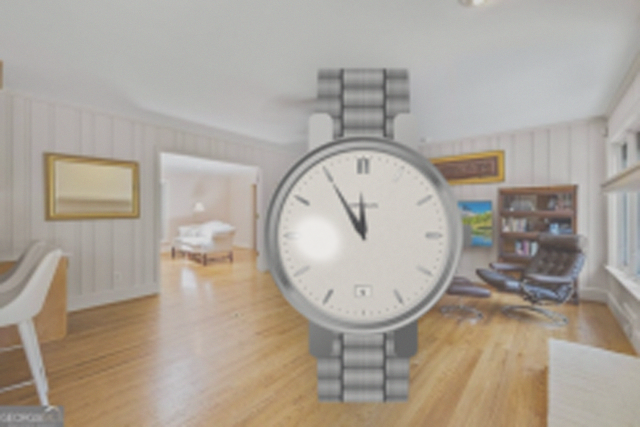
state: 11:55
